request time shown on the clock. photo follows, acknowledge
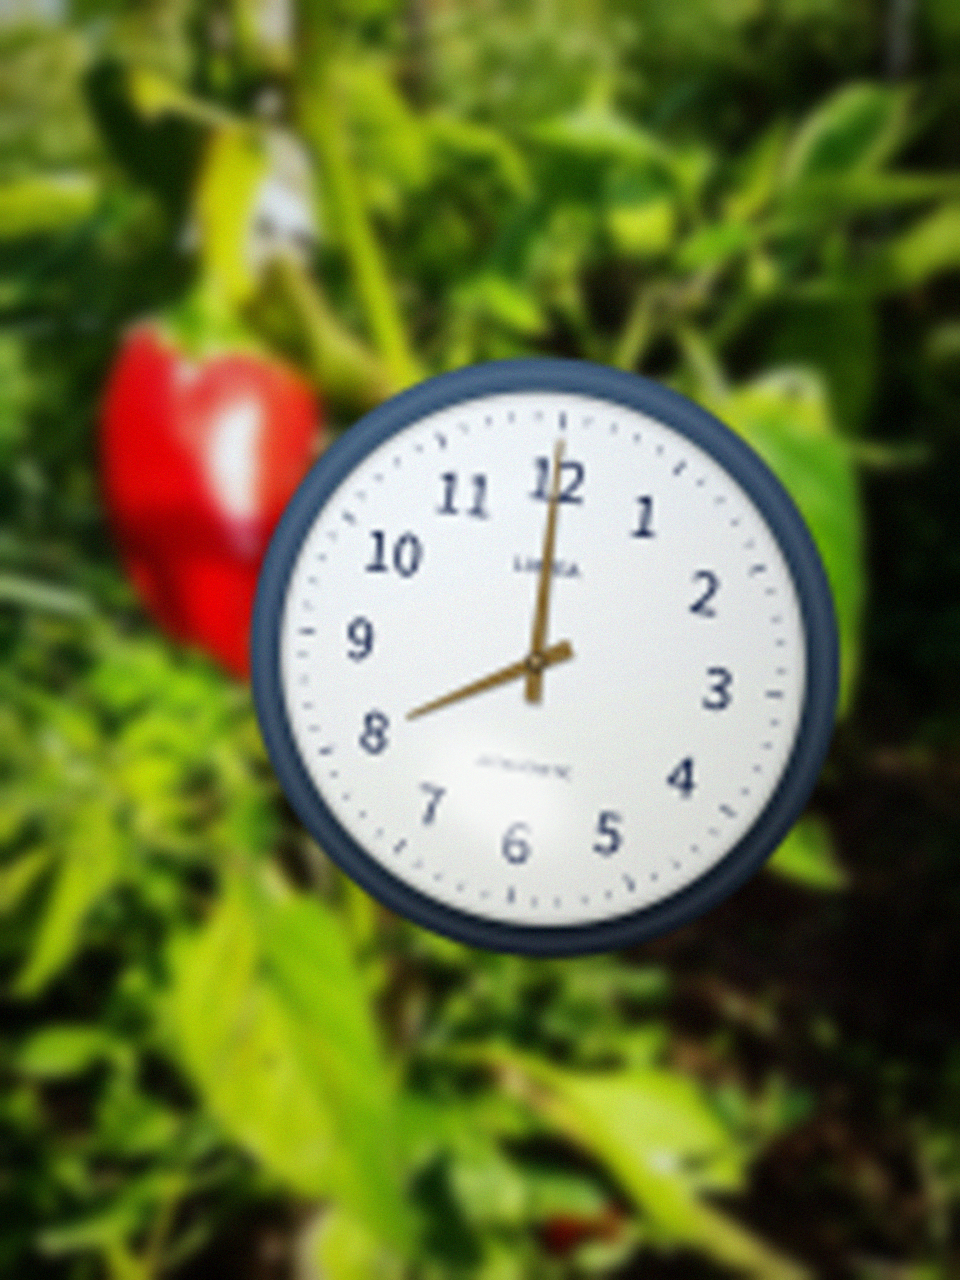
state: 8:00
